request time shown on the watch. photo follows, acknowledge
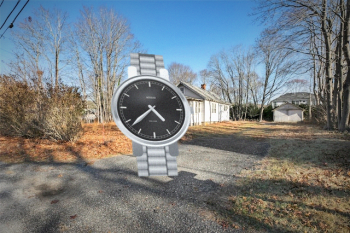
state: 4:38
